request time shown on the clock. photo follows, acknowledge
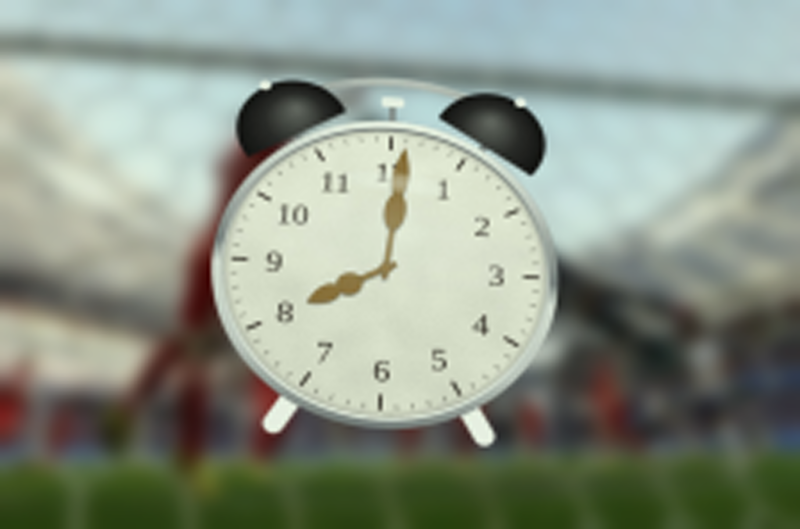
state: 8:01
